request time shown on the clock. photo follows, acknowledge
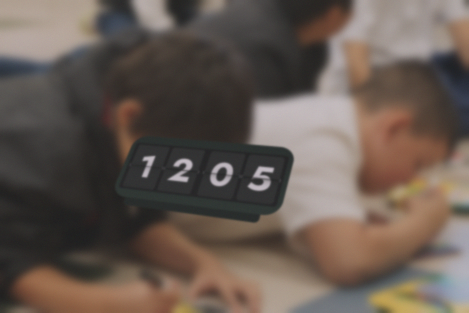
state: 12:05
